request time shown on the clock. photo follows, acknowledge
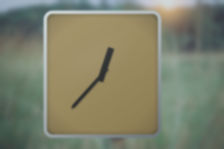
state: 12:37
